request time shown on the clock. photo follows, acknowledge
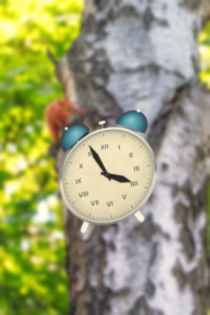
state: 3:56
